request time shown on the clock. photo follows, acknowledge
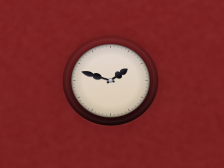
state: 1:48
